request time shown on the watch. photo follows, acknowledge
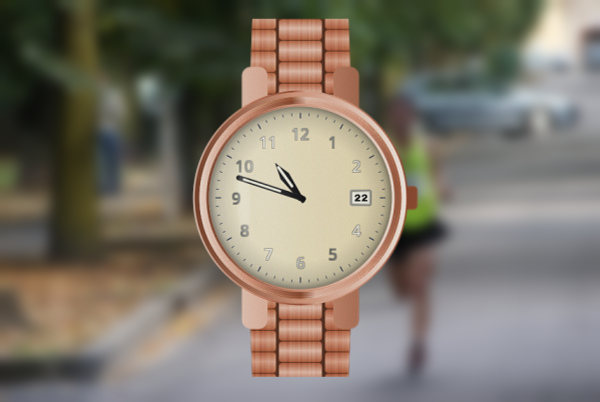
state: 10:48
